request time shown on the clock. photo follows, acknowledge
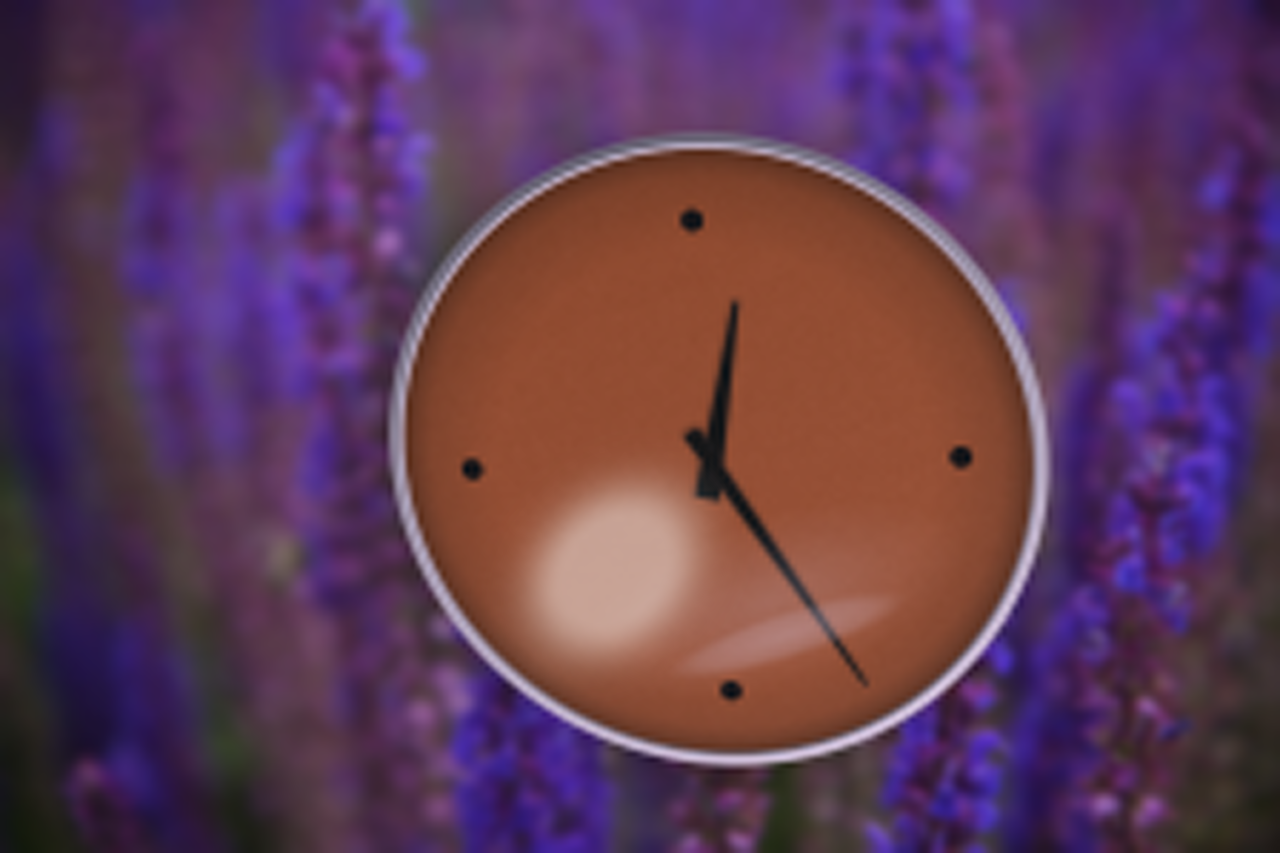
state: 12:25
